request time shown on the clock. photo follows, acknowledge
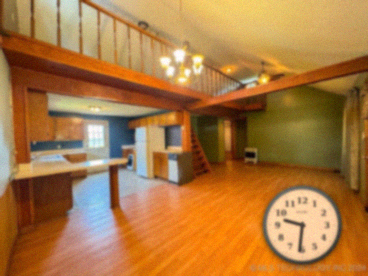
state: 9:31
